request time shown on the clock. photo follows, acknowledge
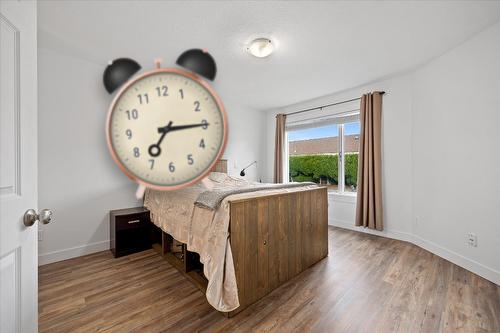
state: 7:15
